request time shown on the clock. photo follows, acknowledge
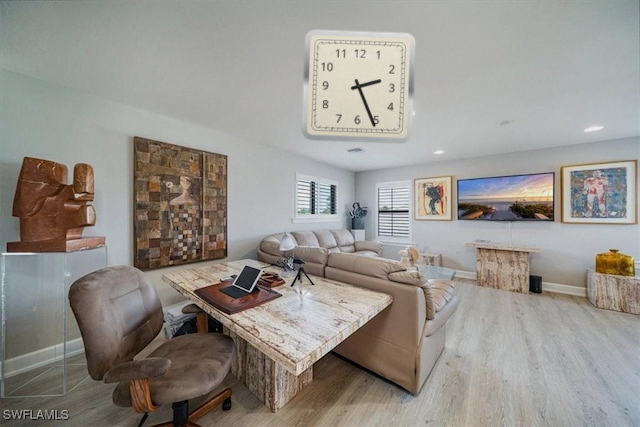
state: 2:26
